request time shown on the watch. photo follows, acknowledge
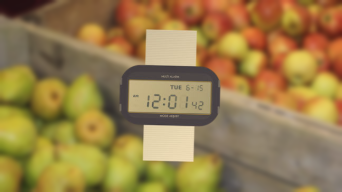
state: 12:01:42
